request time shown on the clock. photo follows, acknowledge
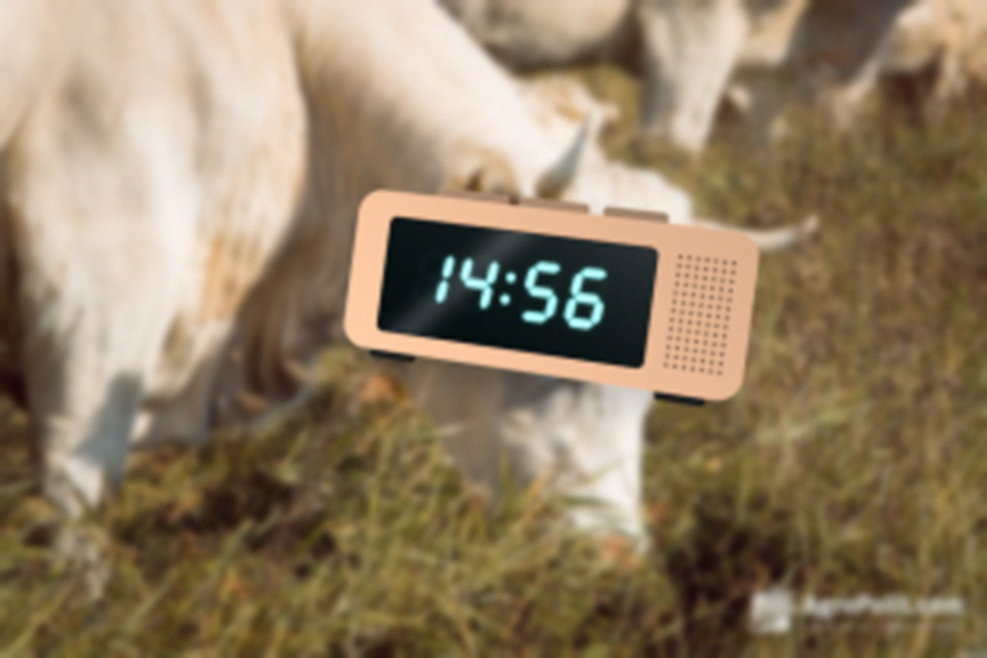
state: 14:56
